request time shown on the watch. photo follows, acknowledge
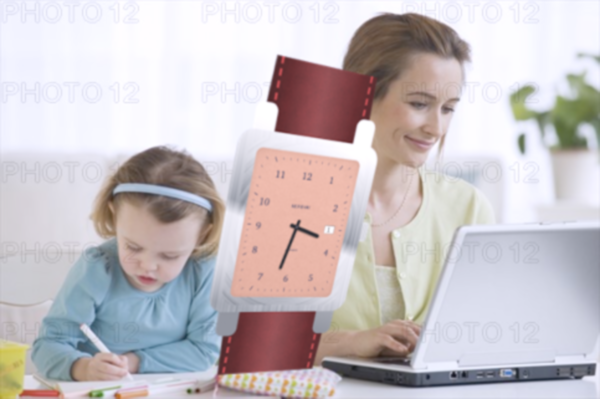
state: 3:32
